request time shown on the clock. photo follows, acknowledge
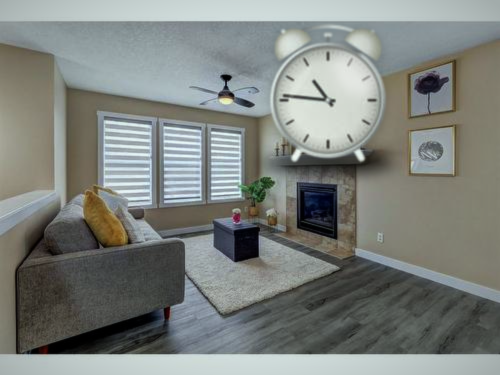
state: 10:46
